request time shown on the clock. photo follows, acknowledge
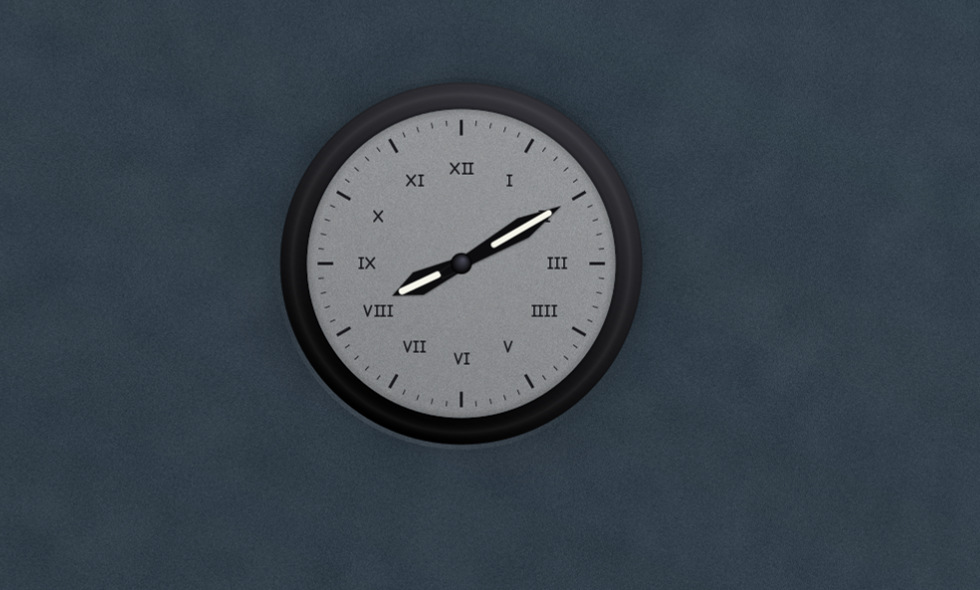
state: 8:10
